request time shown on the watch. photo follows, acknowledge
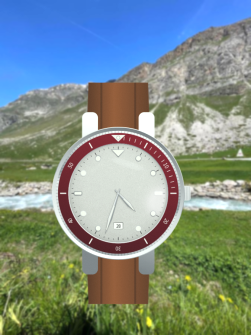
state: 4:33
